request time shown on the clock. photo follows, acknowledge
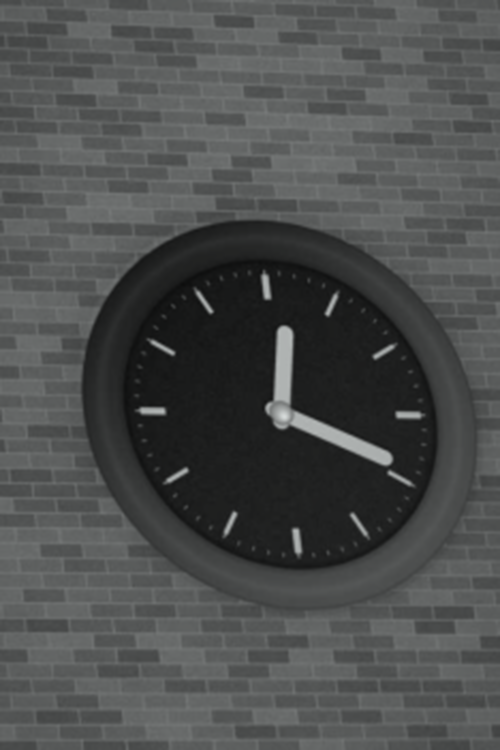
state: 12:19
